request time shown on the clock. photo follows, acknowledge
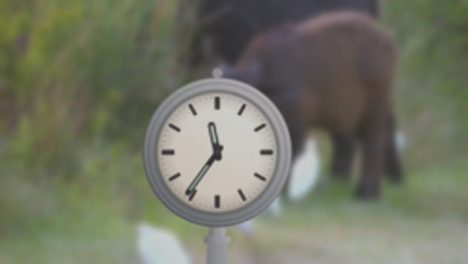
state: 11:36
